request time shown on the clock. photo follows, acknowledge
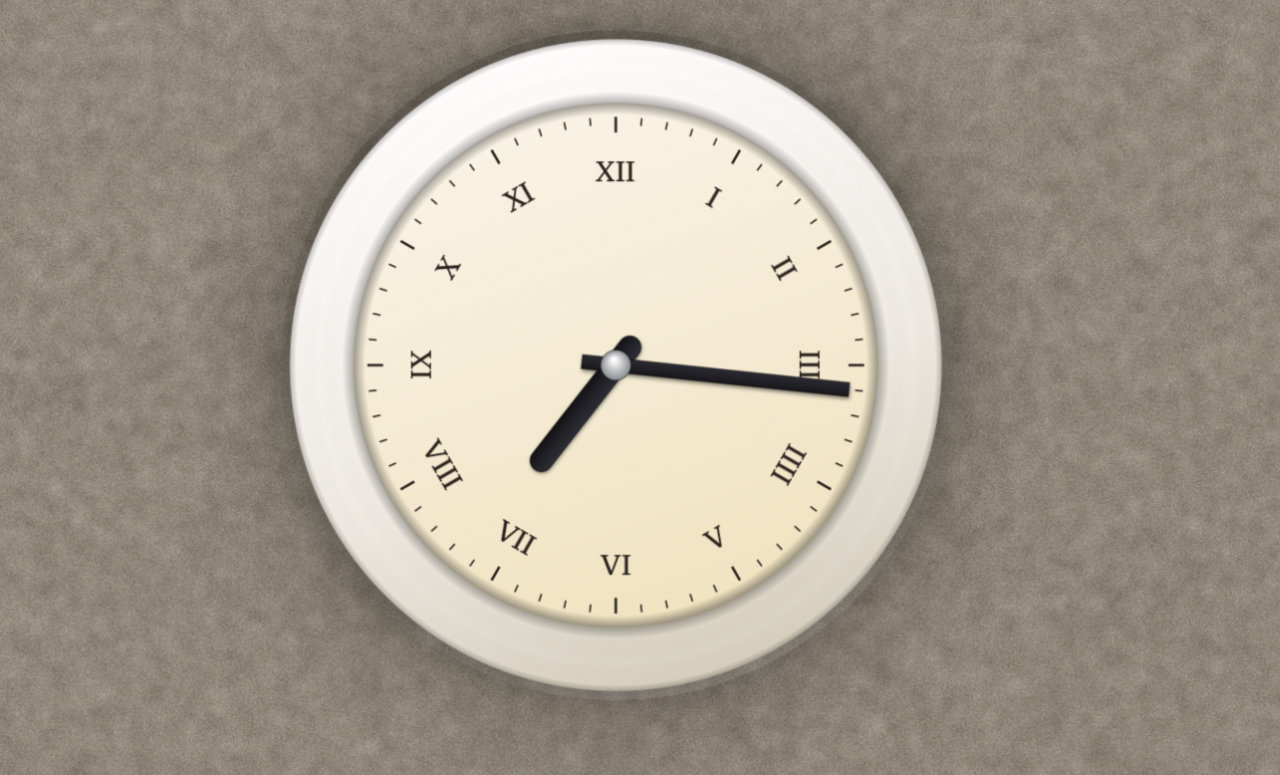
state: 7:16
